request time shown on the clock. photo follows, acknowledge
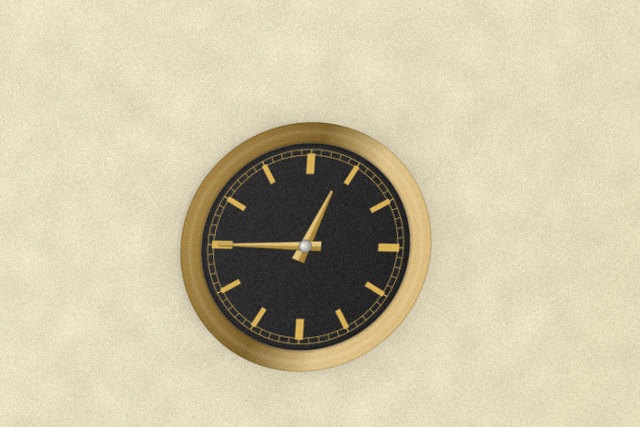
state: 12:45
